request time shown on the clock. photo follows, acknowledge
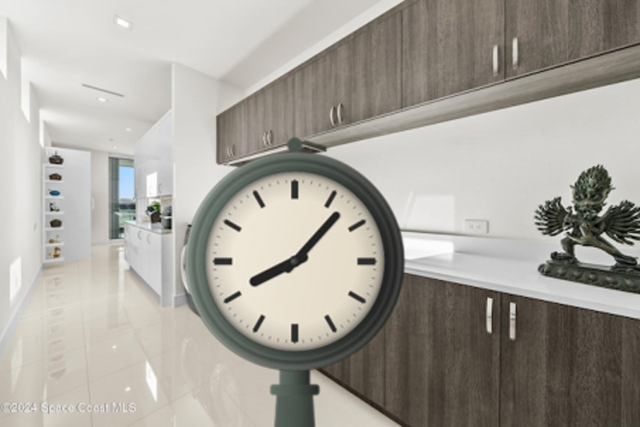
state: 8:07
